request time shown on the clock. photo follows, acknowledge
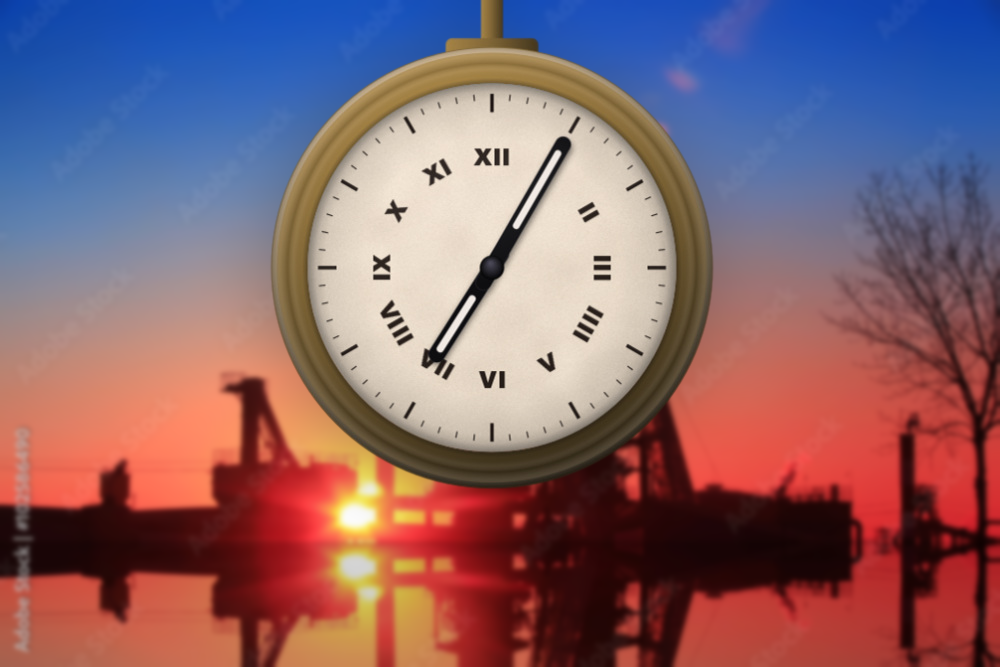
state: 7:05
